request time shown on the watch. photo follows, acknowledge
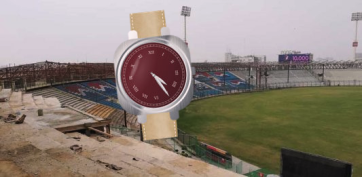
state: 4:25
